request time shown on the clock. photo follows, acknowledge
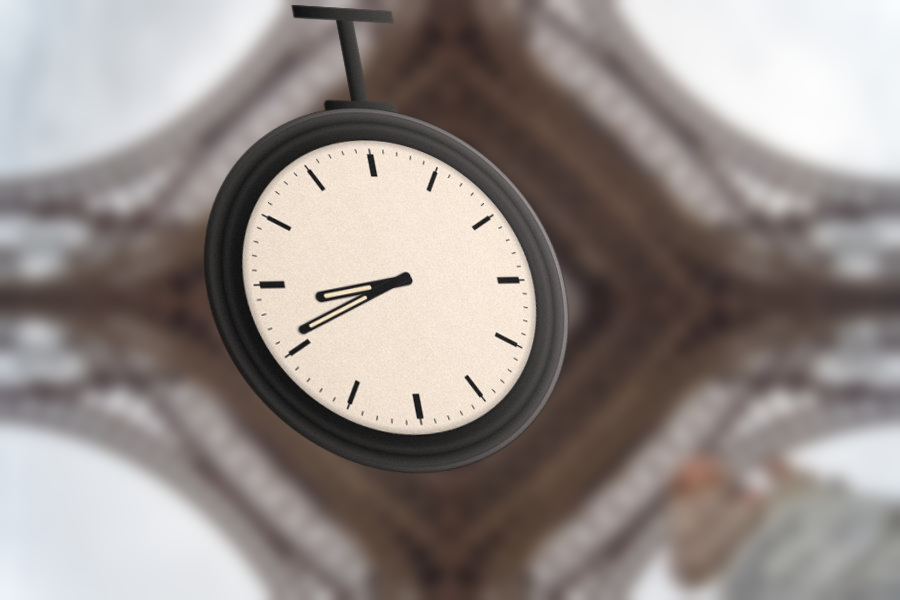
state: 8:41
